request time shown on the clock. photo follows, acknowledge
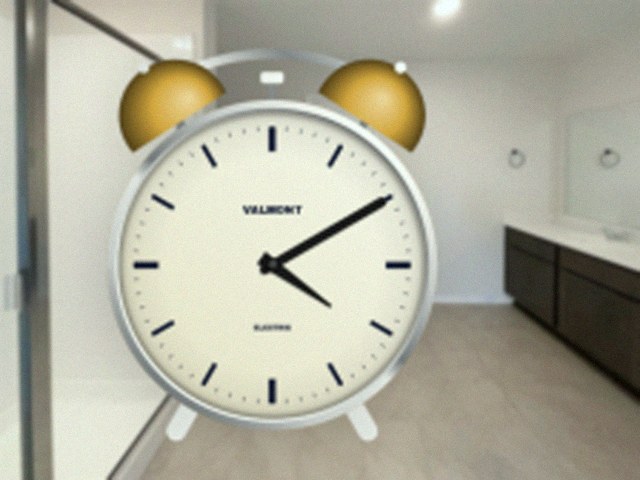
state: 4:10
